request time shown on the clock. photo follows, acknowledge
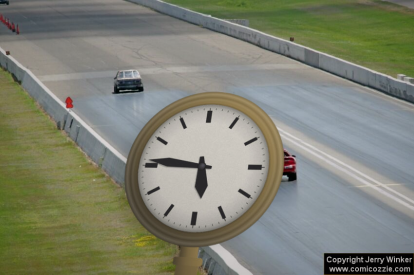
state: 5:46
